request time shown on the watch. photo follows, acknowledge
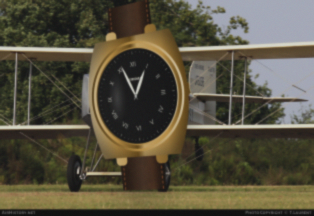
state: 12:56
